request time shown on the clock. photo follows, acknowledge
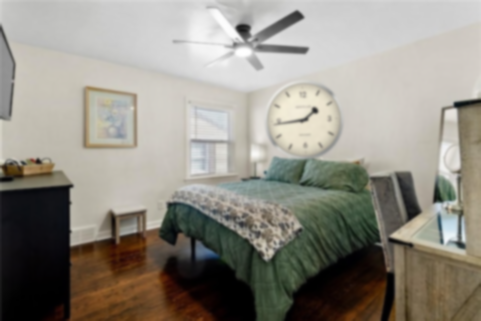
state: 1:44
